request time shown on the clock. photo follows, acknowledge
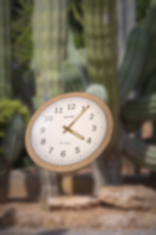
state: 4:06
